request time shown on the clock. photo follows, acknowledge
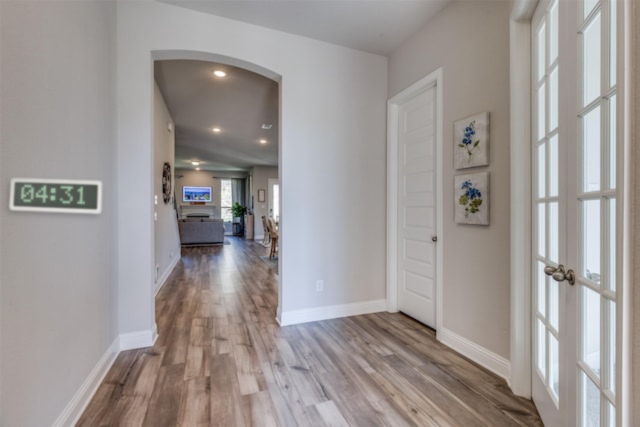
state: 4:31
